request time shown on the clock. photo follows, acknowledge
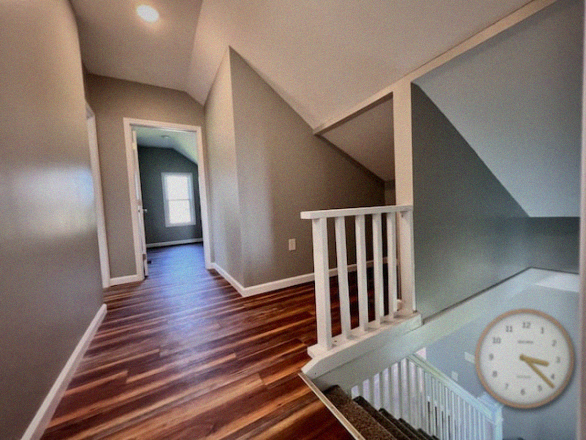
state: 3:22
